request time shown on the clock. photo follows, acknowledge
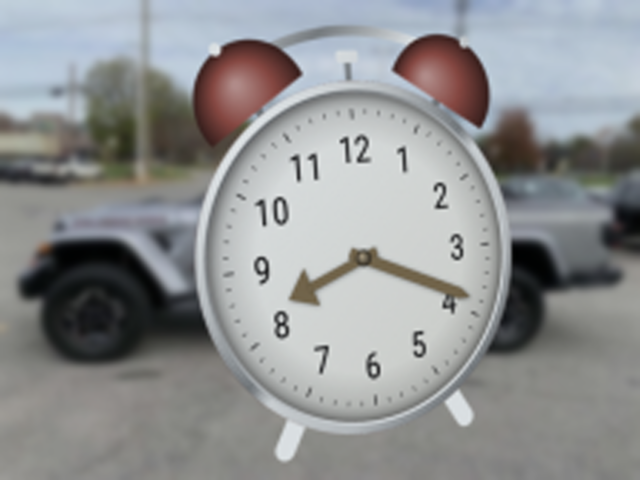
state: 8:19
